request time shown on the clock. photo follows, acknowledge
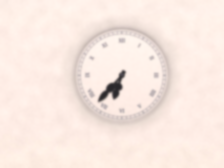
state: 6:37
